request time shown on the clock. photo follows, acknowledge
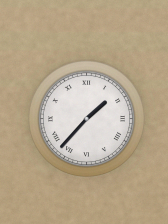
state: 1:37
